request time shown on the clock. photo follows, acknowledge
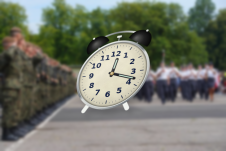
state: 12:18
